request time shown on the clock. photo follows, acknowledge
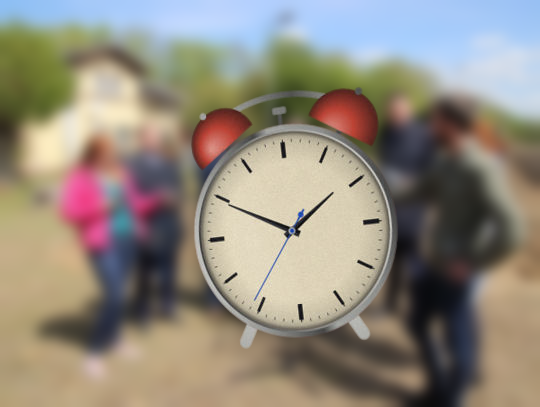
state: 1:49:36
